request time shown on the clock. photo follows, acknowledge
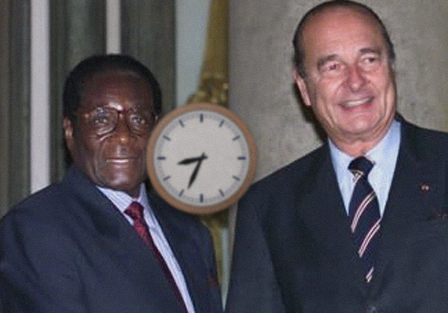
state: 8:34
